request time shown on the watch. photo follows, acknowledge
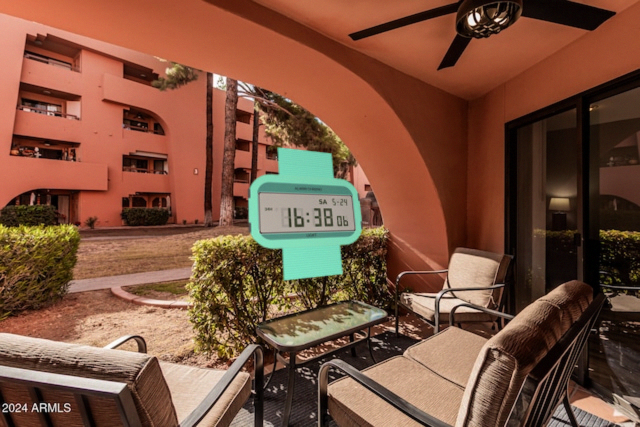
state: 16:38:06
